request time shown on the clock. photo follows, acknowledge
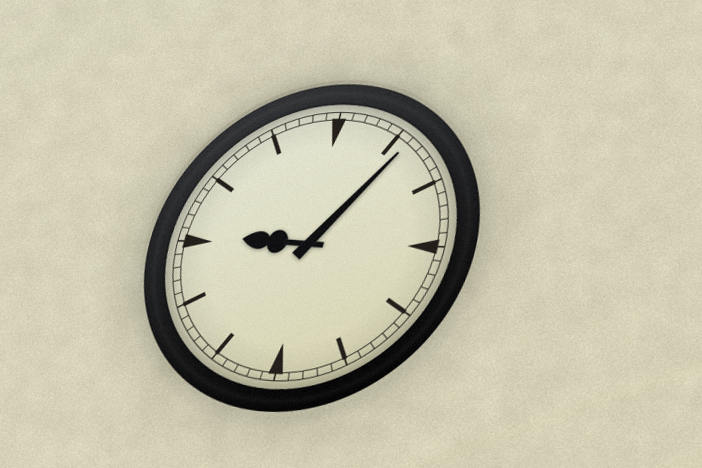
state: 9:06
